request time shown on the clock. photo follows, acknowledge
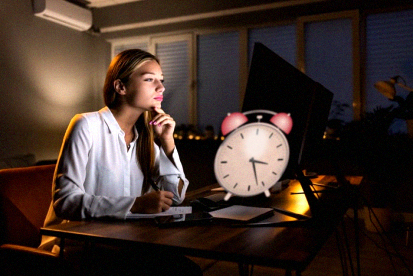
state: 3:27
